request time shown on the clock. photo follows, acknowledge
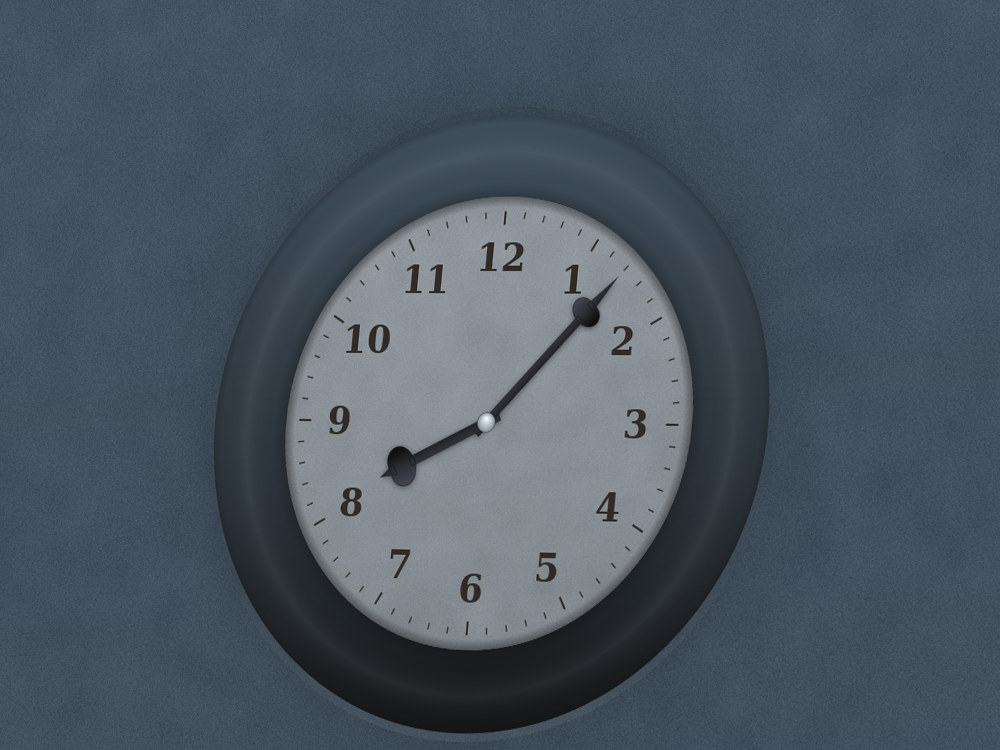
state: 8:07
